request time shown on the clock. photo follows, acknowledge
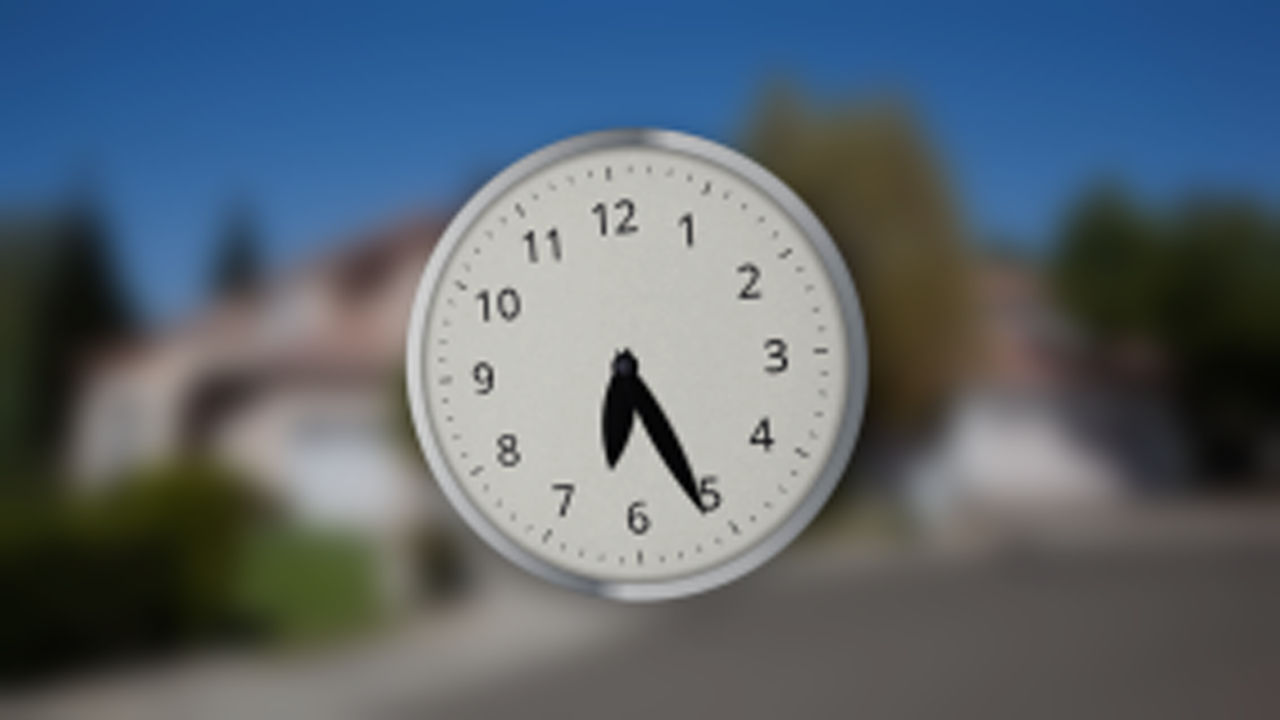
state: 6:26
